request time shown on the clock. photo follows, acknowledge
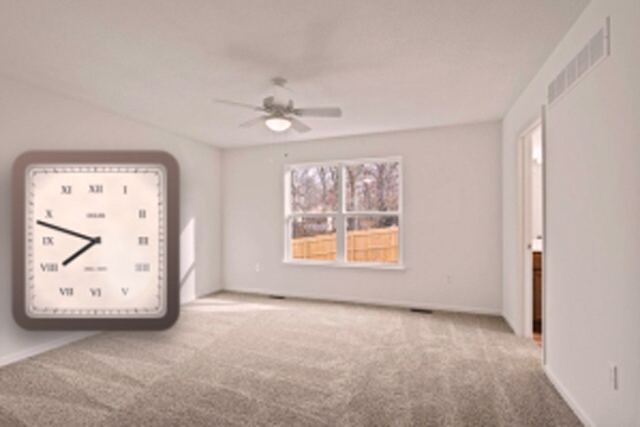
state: 7:48
